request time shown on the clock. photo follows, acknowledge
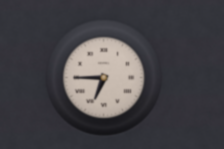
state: 6:45
